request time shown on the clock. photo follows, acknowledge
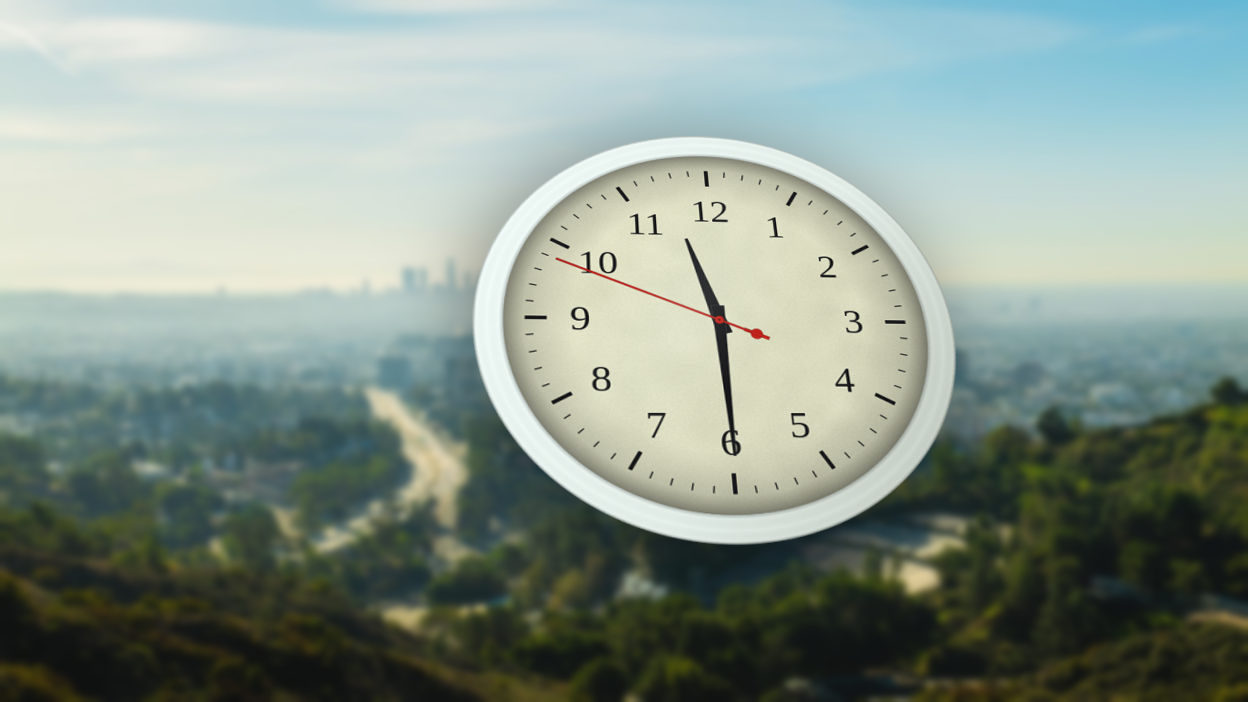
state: 11:29:49
